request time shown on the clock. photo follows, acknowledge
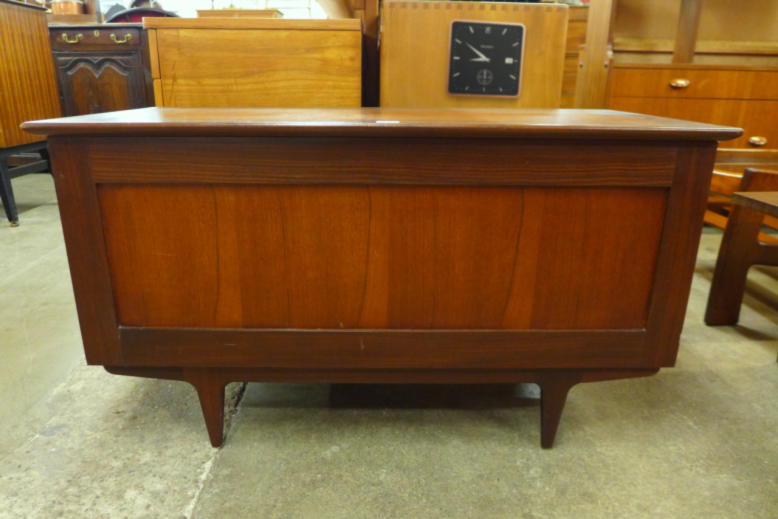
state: 8:51
